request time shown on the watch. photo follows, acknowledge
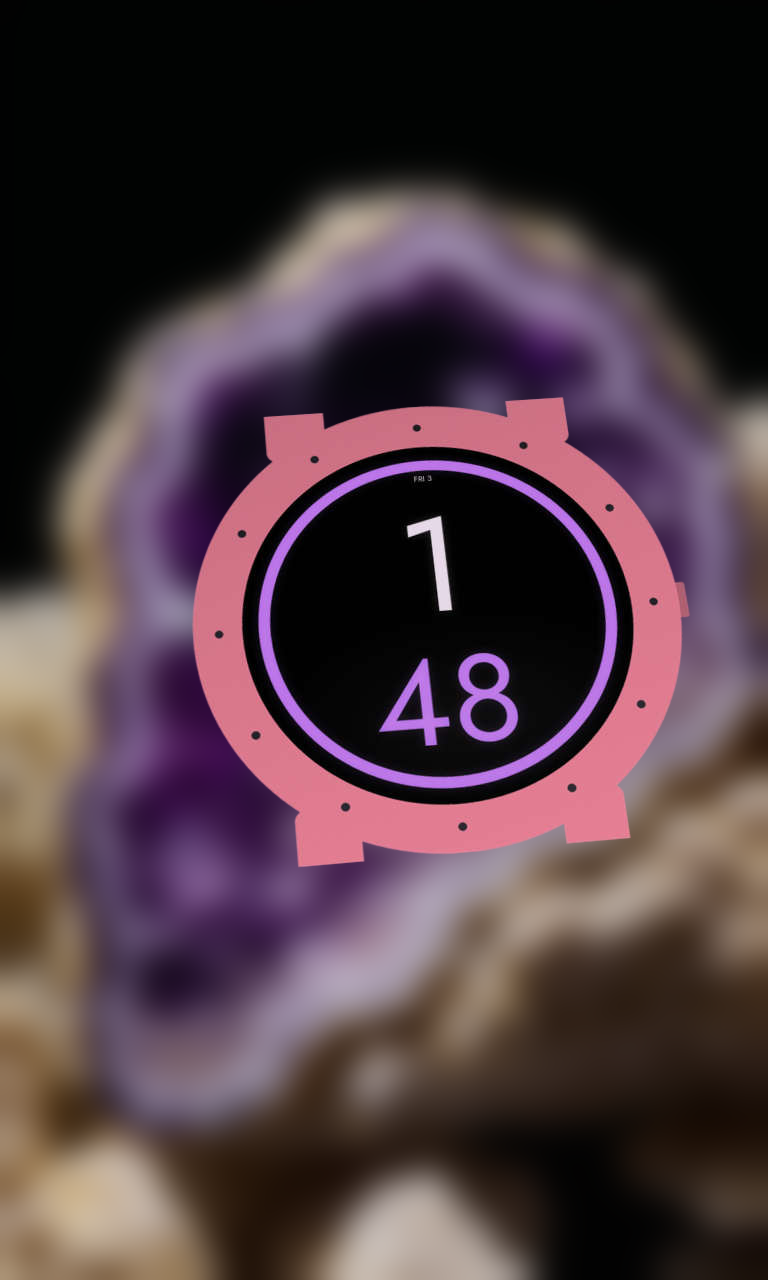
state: 1:48
